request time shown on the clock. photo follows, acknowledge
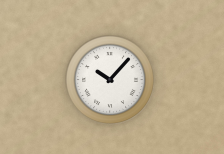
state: 10:07
